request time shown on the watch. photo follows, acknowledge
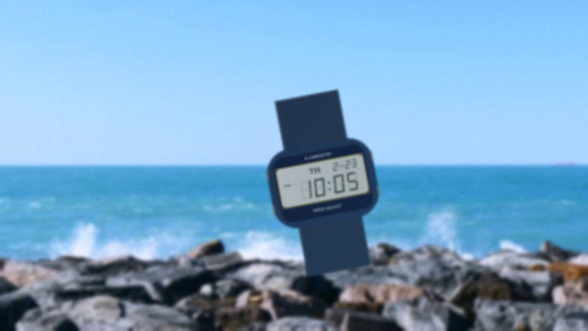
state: 10:05
